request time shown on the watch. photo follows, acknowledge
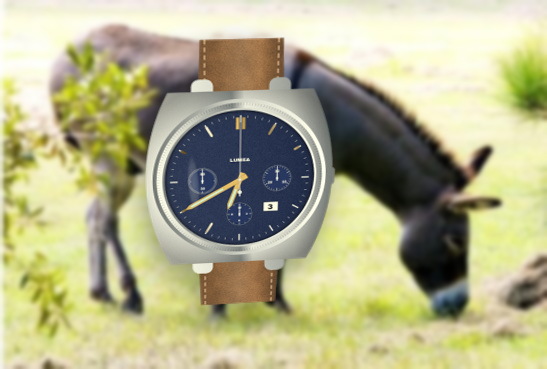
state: 6:40
